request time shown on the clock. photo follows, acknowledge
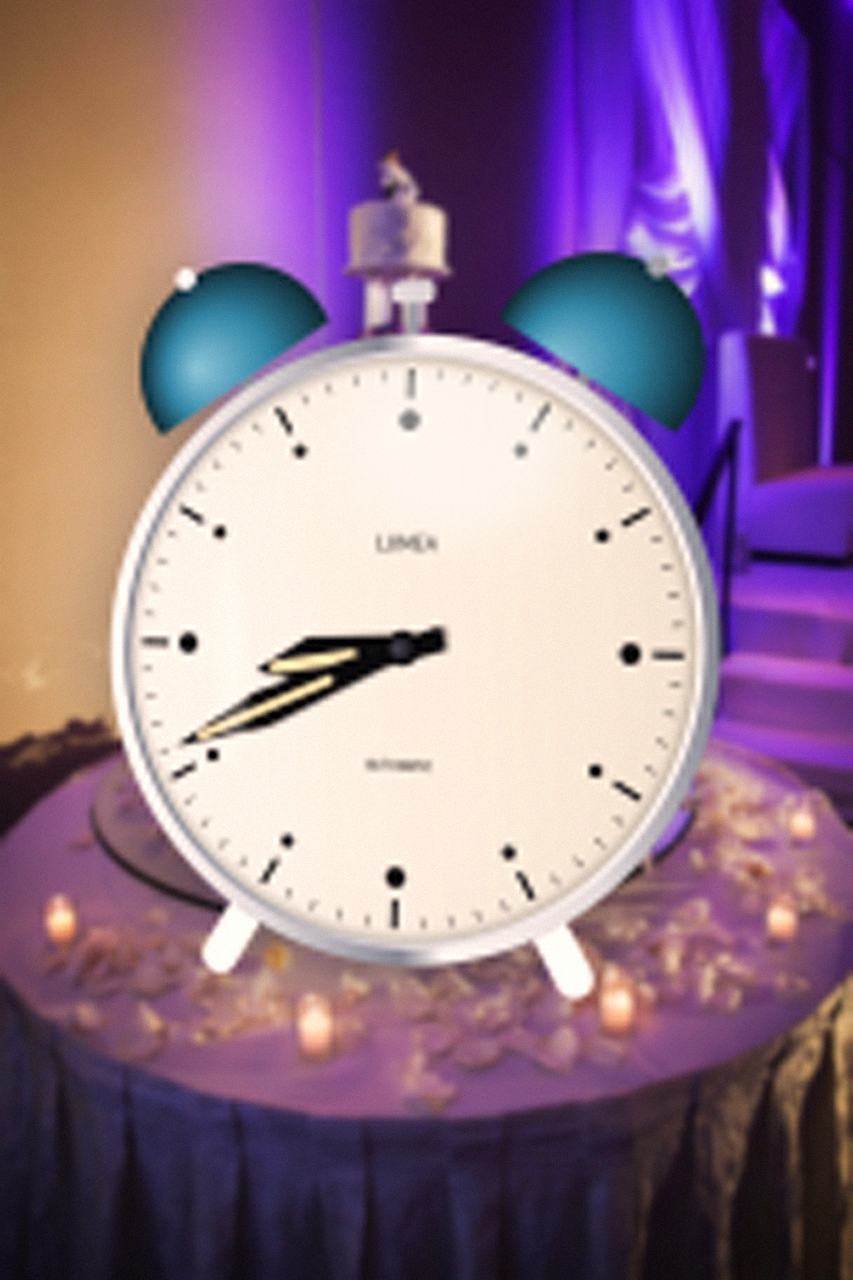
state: 8:41
